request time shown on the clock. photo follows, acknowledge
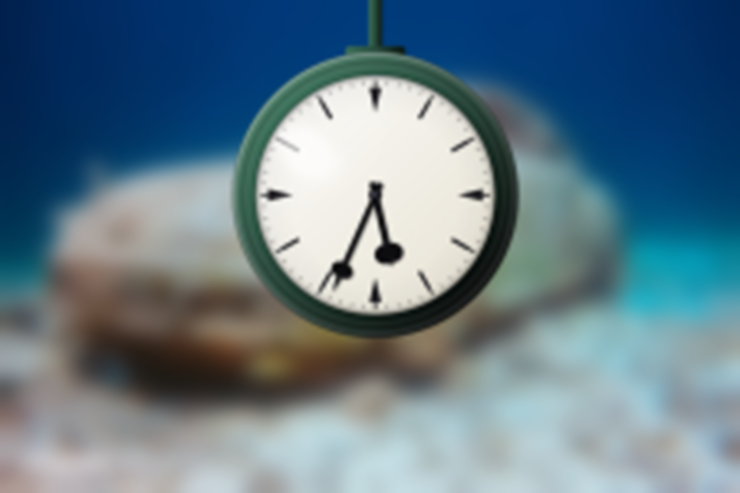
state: 5:34
